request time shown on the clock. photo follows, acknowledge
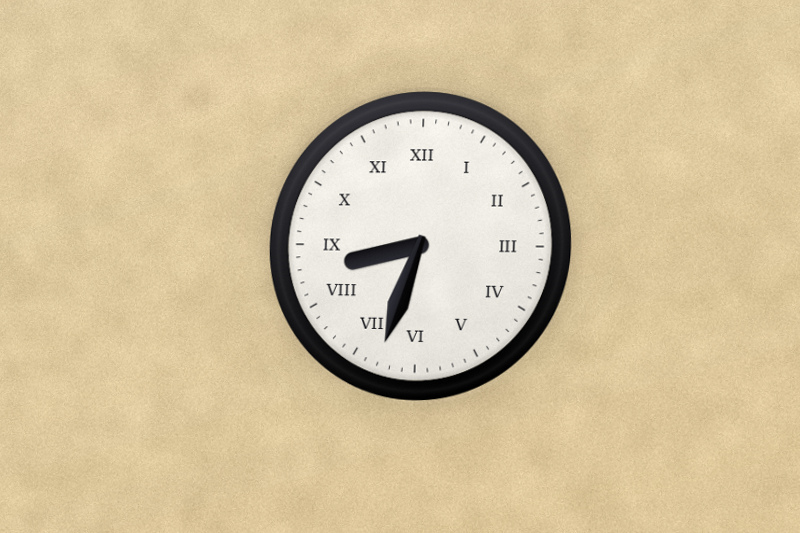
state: 8:33
